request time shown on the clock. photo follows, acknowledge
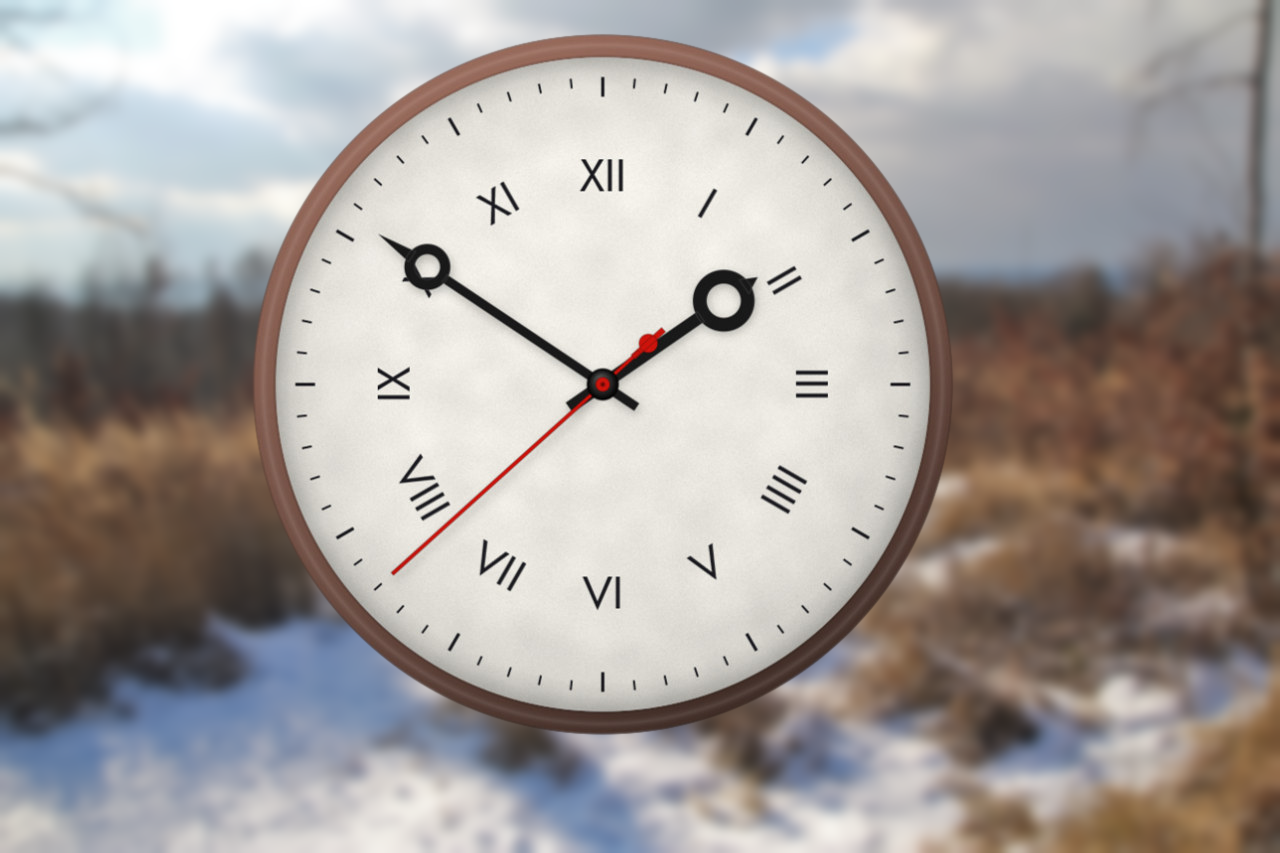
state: 1:50:38
